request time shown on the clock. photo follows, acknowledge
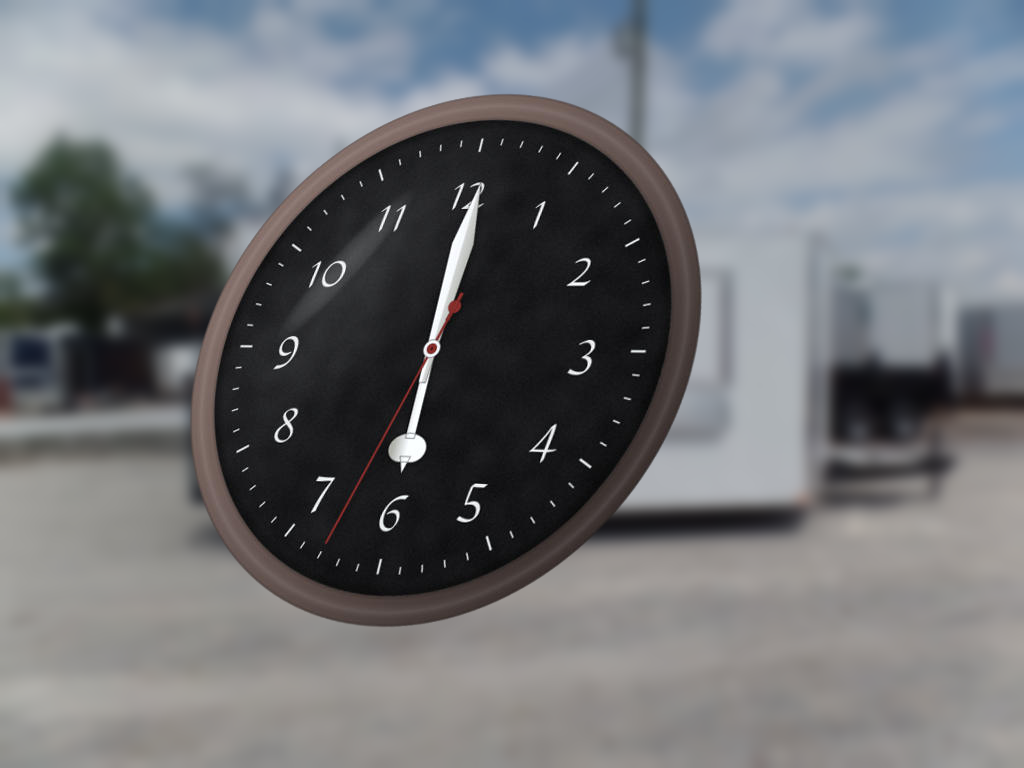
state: 6:00:33
